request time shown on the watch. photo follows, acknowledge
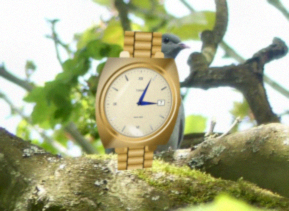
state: 3:04
